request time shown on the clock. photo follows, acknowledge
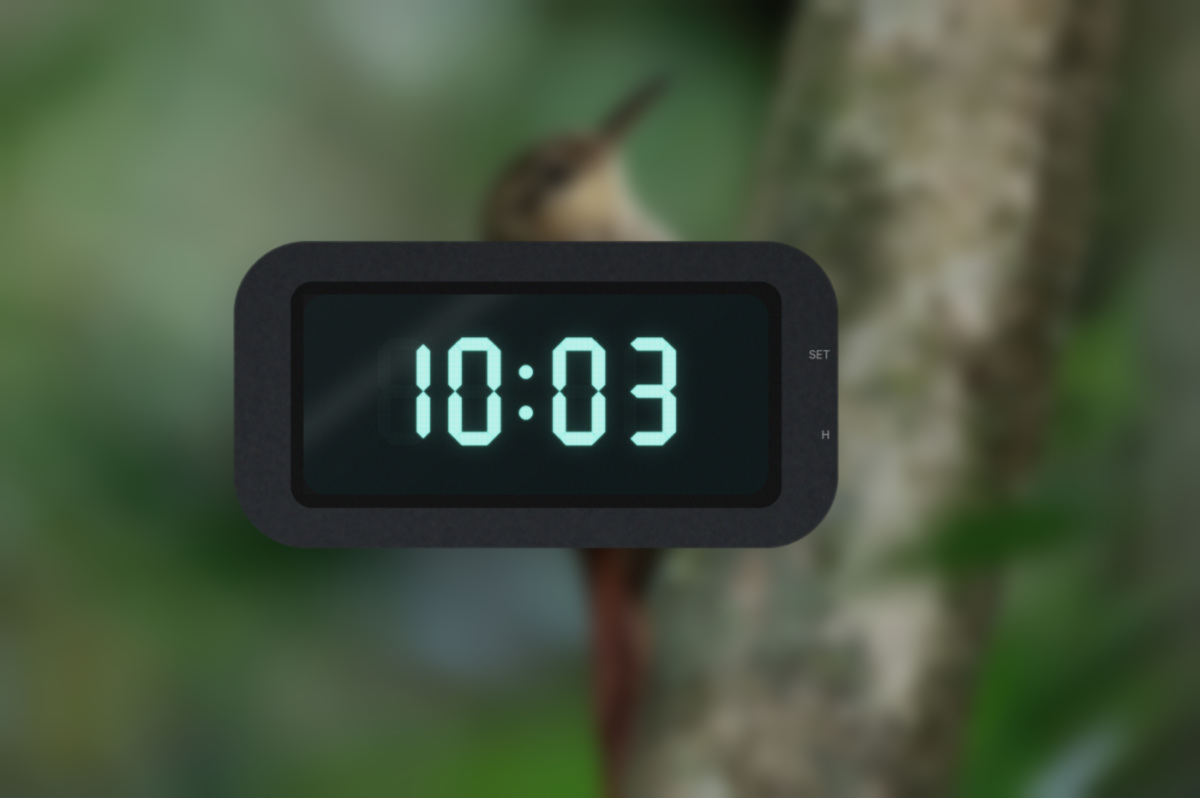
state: 10:03
